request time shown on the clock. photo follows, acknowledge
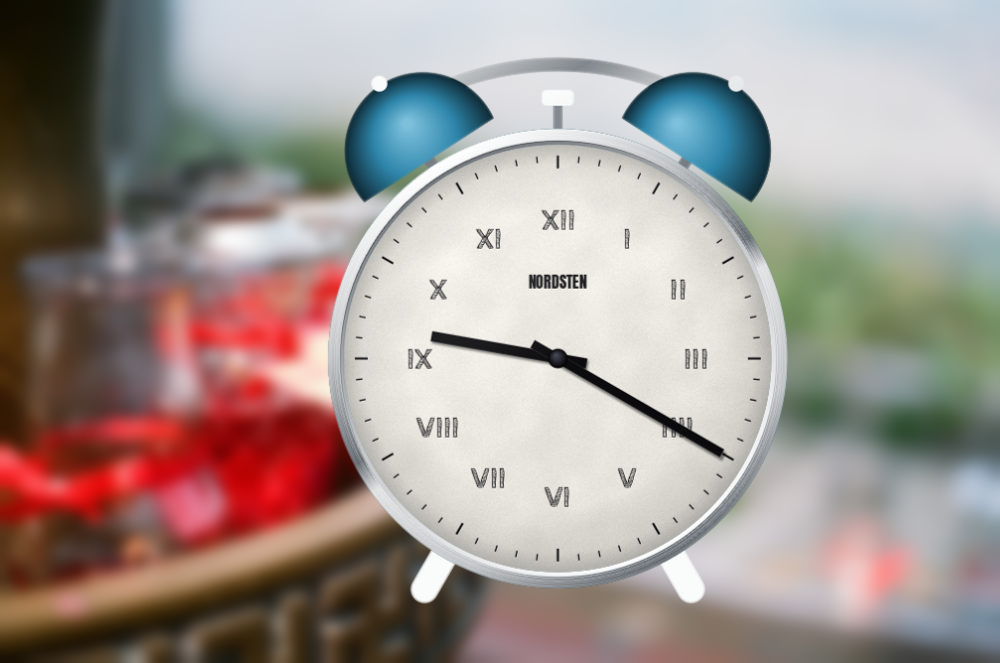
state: 9:20
